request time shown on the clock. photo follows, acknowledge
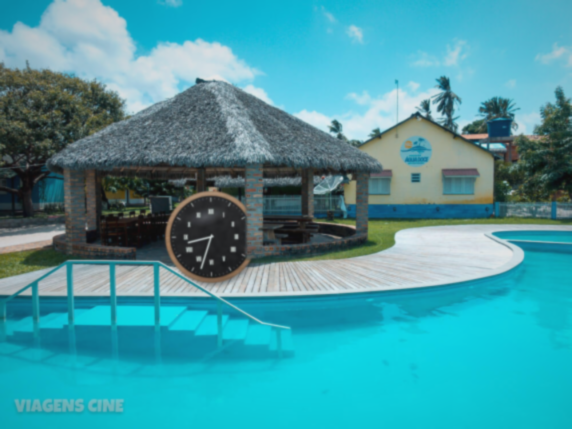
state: 8:33
